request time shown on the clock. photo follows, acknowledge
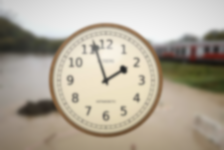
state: 1:57
